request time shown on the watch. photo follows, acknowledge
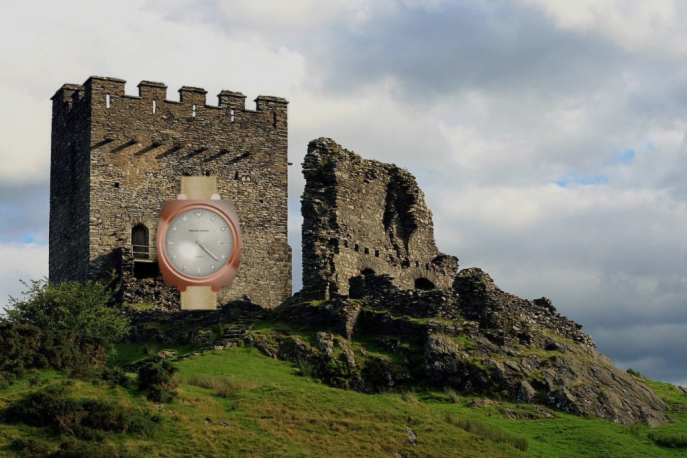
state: 4:22
